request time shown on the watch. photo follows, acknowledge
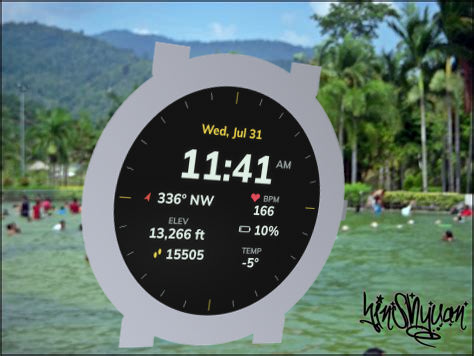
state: 11:41
